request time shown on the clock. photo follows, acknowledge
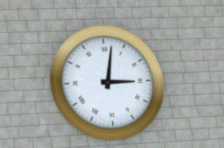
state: 3:02
